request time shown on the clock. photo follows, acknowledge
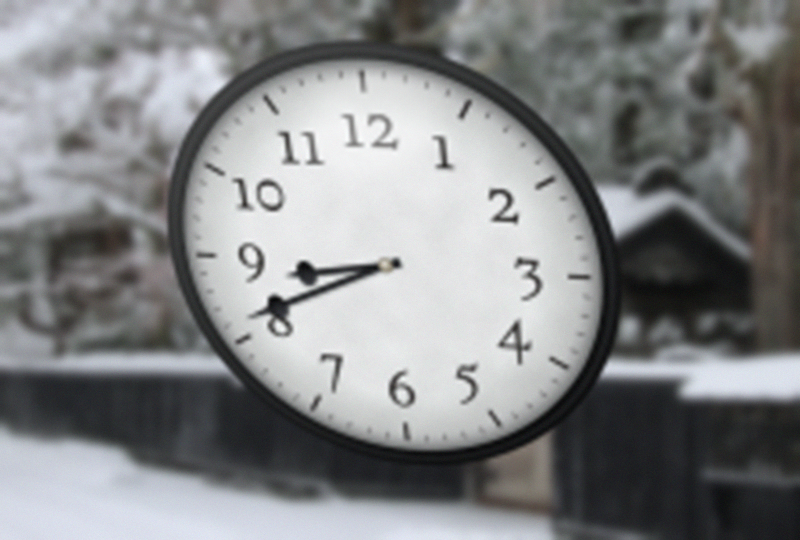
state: 8:41
